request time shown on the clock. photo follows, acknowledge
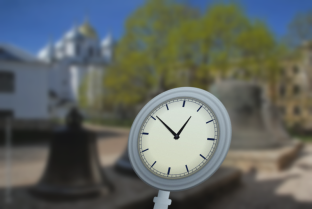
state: 12:51
